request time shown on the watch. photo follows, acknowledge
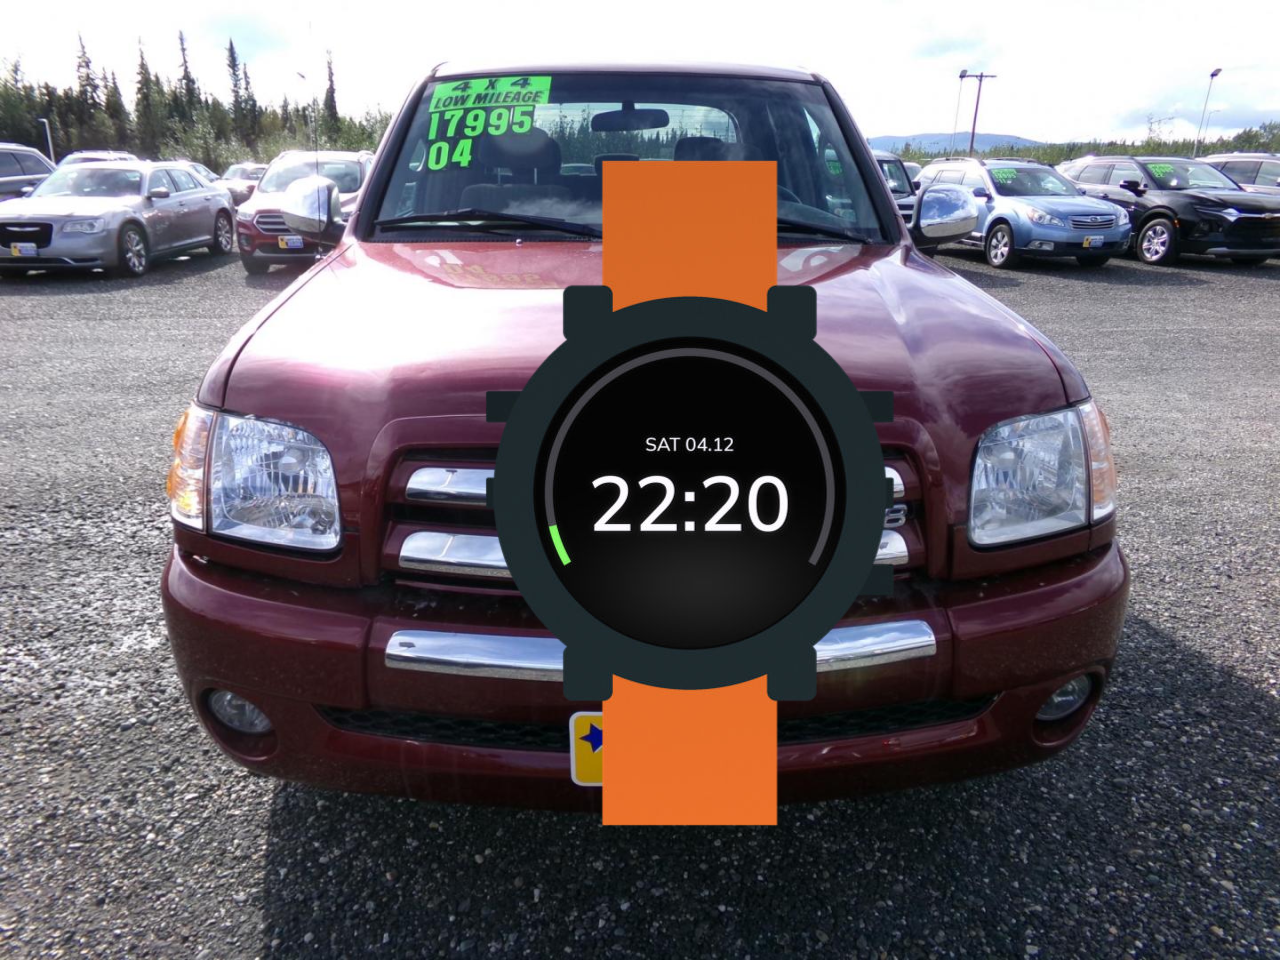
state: 22:20
